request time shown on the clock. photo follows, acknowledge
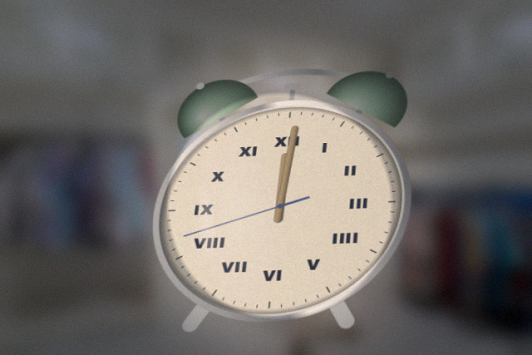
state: 12:00:42
